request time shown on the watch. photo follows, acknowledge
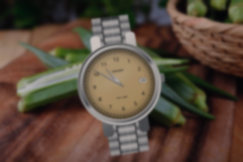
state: 10:51
